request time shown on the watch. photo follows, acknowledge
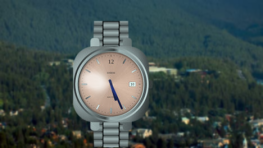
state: 5:26
